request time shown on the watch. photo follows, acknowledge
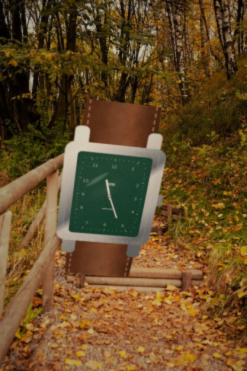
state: 11:26
